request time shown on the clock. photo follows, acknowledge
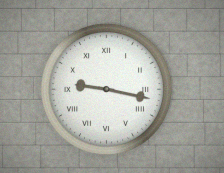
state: 9:17
